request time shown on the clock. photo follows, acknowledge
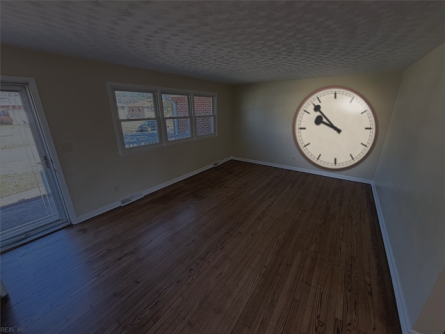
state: 9:53
